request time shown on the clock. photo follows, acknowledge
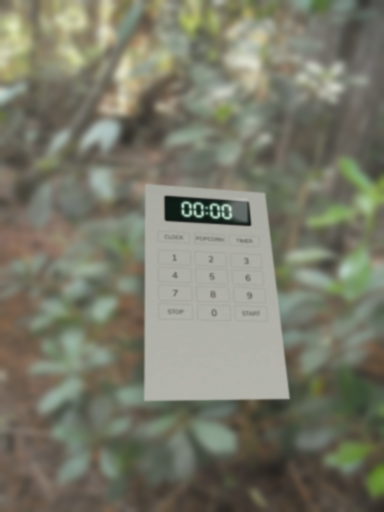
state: 0:00
